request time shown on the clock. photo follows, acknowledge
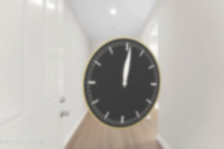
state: 12:01
